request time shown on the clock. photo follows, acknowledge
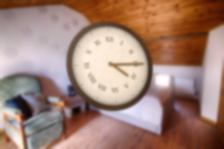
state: 4:15
